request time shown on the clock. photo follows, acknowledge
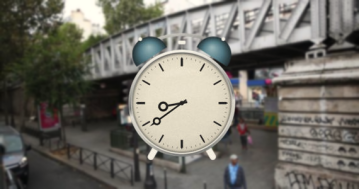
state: 8:39
